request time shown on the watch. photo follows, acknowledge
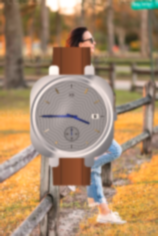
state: 3:45
